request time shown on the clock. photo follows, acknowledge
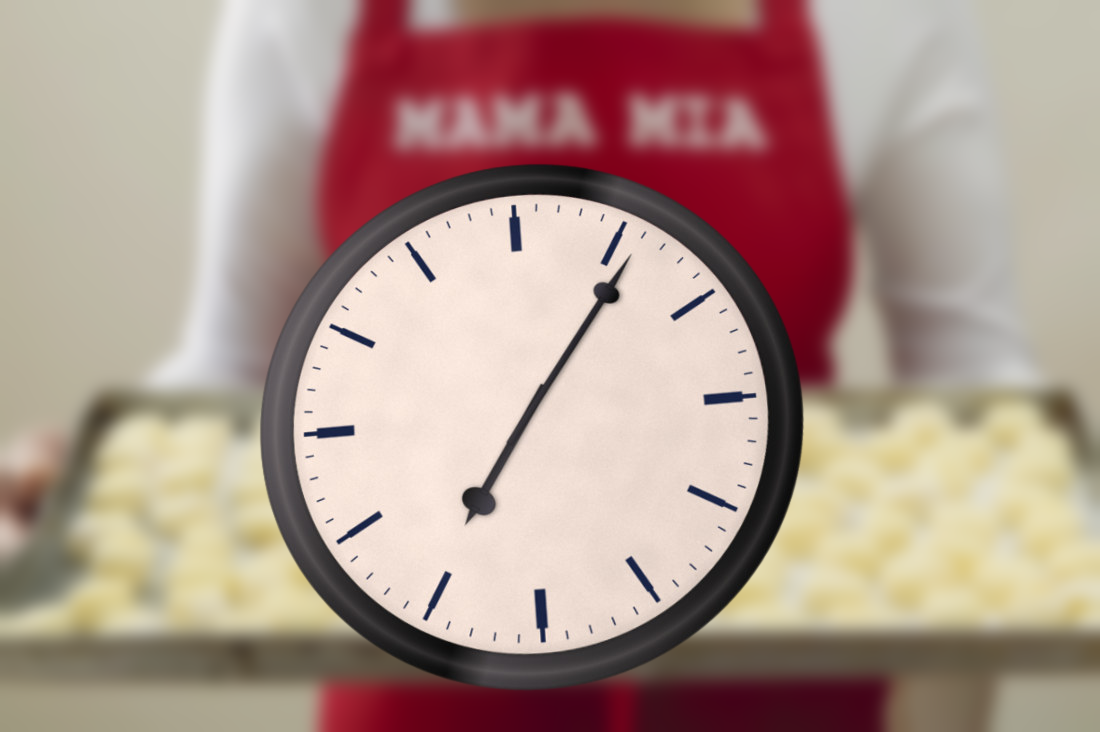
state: 7:06
